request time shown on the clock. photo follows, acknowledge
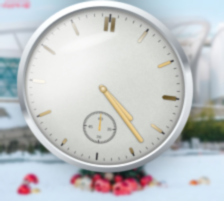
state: 4:23
